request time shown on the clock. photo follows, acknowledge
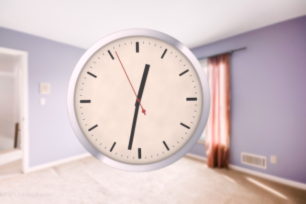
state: 12:31:56
